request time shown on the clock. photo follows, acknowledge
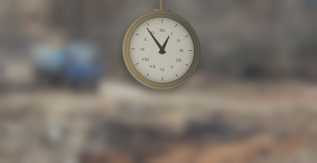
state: 12:54
